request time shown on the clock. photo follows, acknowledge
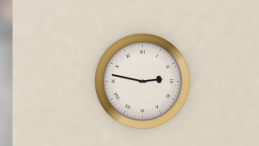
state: 2:47
